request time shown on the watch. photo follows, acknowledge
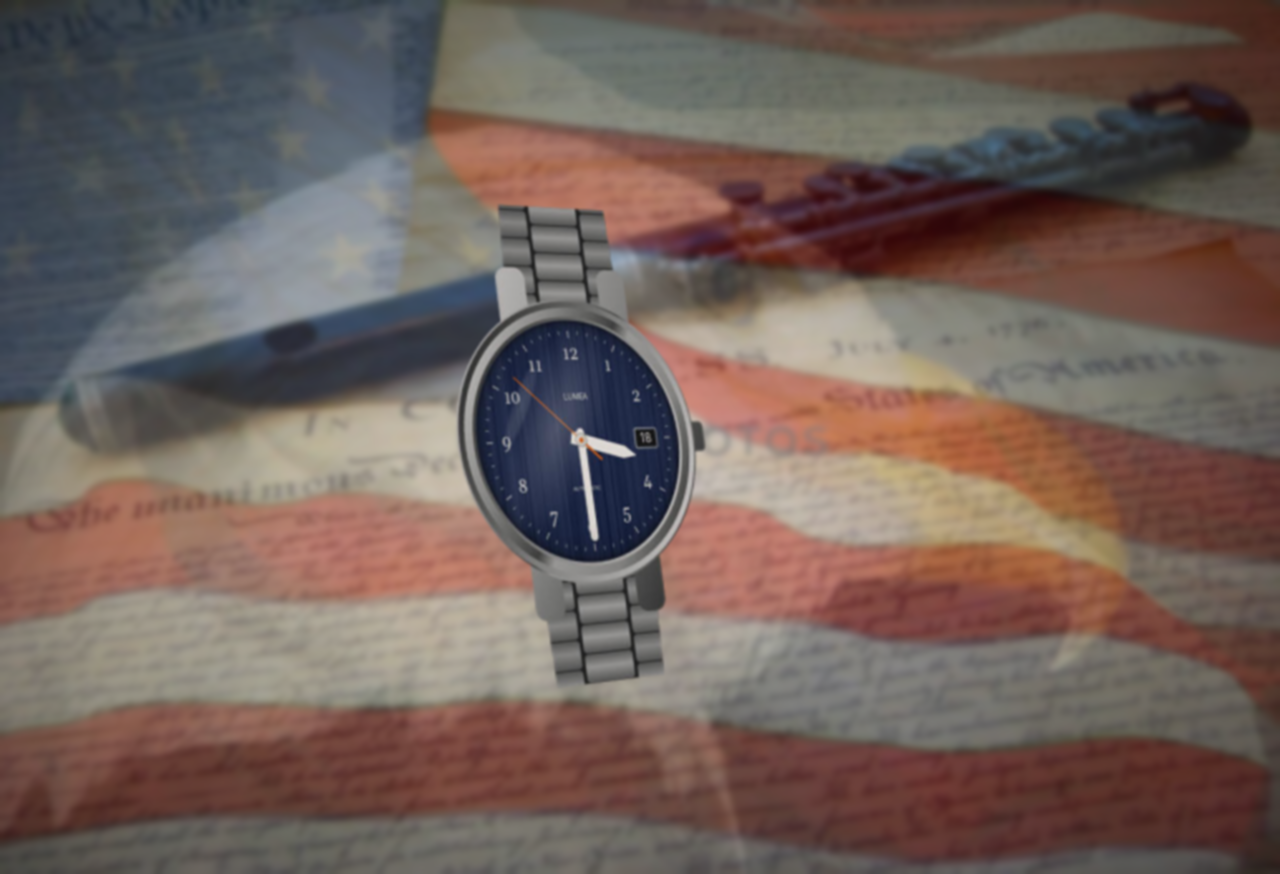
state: 3:29:52
